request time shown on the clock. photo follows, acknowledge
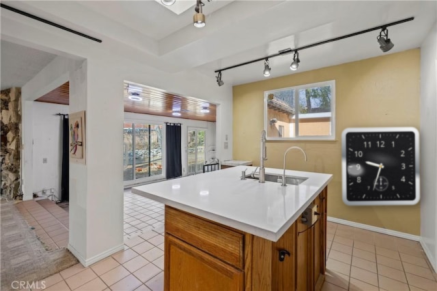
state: 9:33
